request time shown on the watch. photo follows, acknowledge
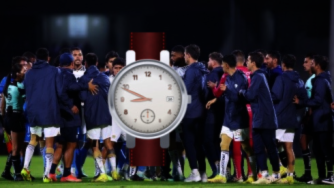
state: 8:49
